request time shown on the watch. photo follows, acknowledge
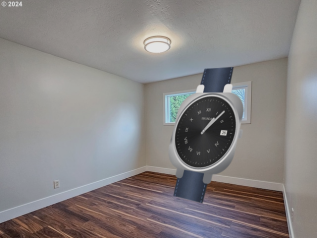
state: 1:07
